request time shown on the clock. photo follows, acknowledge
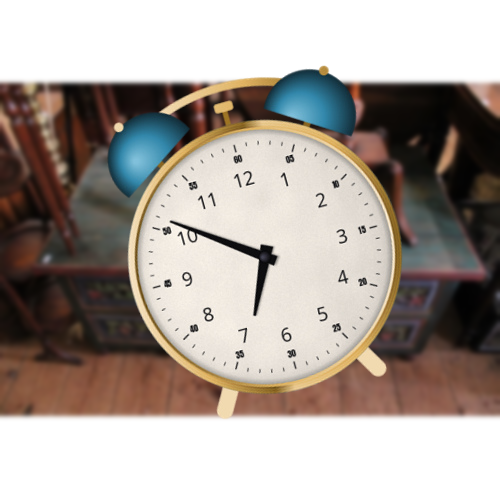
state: 6:51
